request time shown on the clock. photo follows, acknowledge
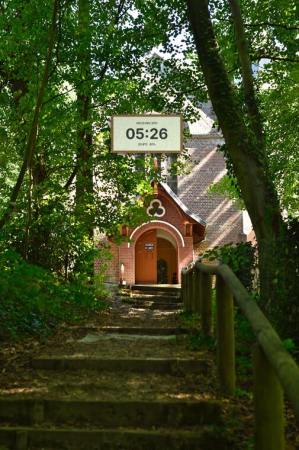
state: 5:26
